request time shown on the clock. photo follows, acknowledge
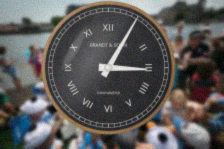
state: 3:05
